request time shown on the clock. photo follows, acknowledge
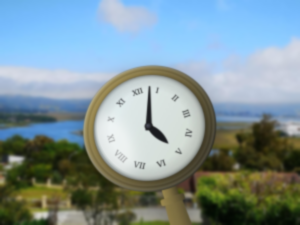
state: 5:03
